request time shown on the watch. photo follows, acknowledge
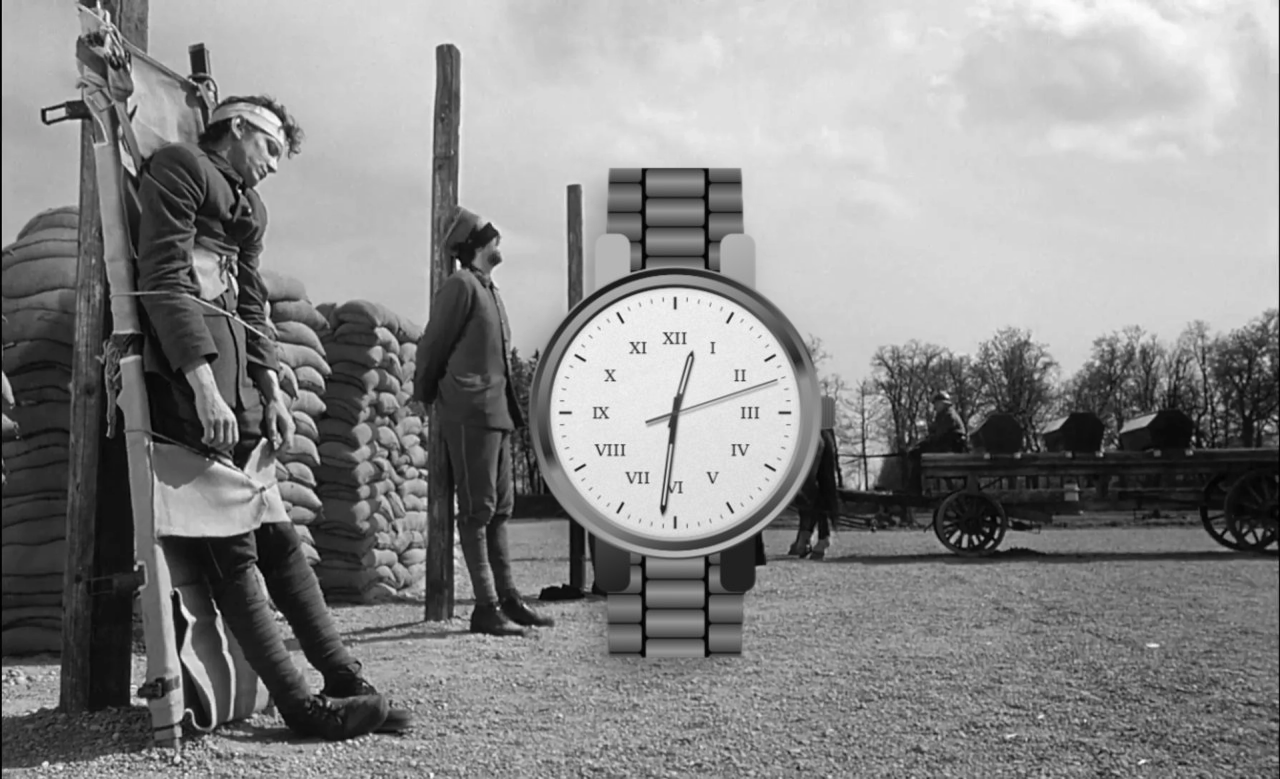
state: 12:31:12
